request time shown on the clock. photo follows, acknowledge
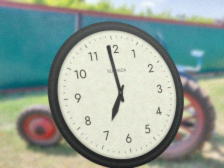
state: 6:59
